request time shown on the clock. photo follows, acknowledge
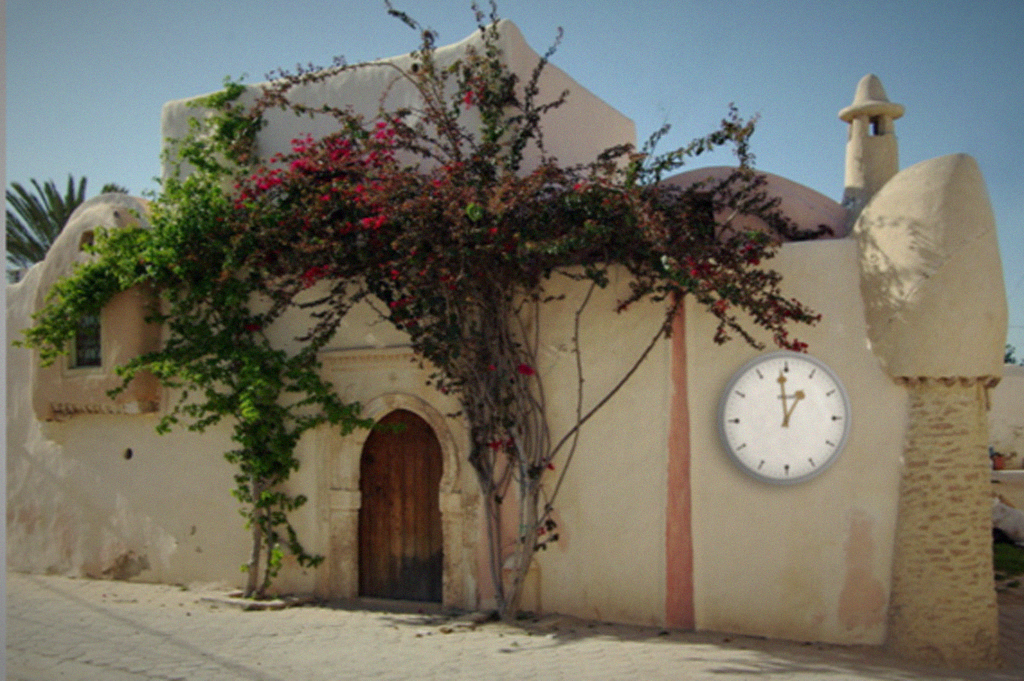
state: 12:59
